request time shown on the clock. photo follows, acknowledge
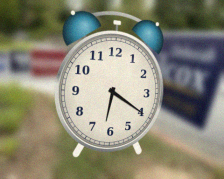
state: 6:20
